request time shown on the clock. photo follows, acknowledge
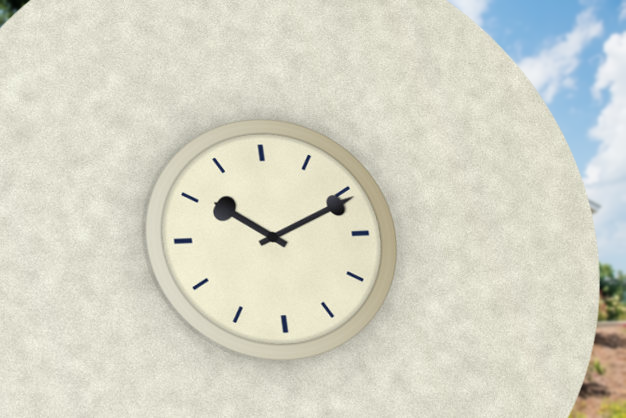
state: 10:11
